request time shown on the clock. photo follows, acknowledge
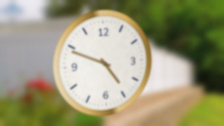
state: 4:49
